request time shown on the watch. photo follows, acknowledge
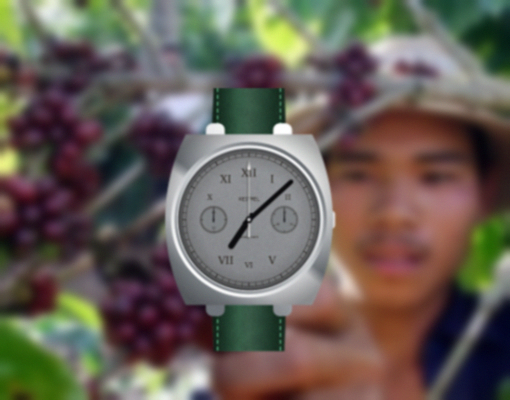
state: 7:08
